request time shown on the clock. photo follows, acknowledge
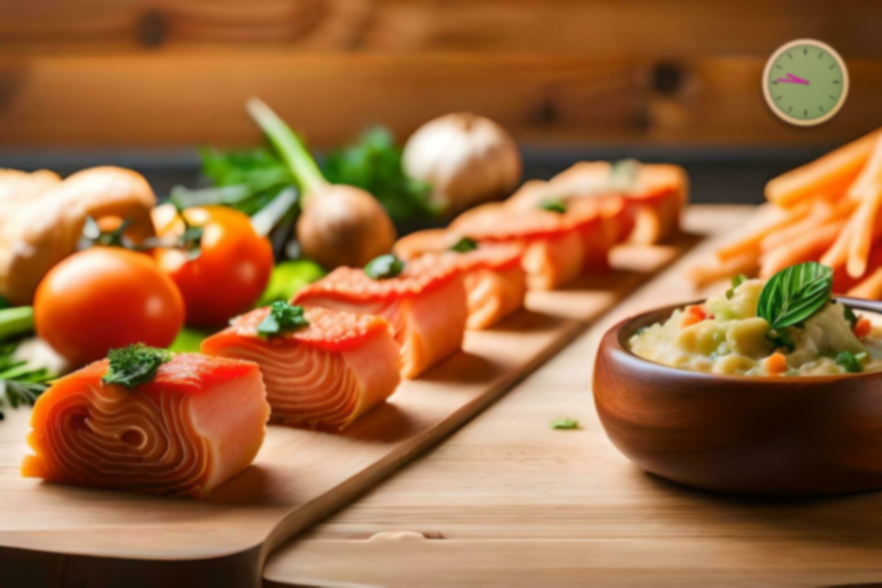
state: 9:46
